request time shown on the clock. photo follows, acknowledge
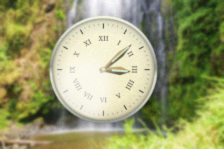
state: 3:08
